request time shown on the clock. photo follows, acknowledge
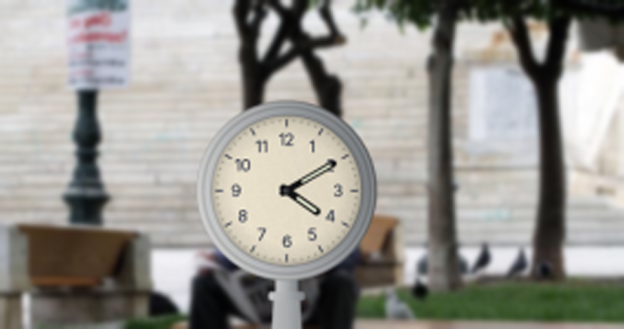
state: 4:10
